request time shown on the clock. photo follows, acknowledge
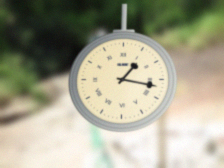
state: 1:17
